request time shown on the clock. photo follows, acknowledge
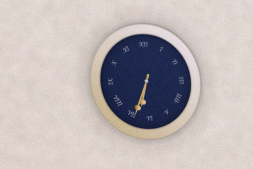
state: 6:34
